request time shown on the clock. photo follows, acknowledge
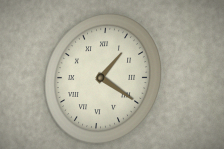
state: 1:20
